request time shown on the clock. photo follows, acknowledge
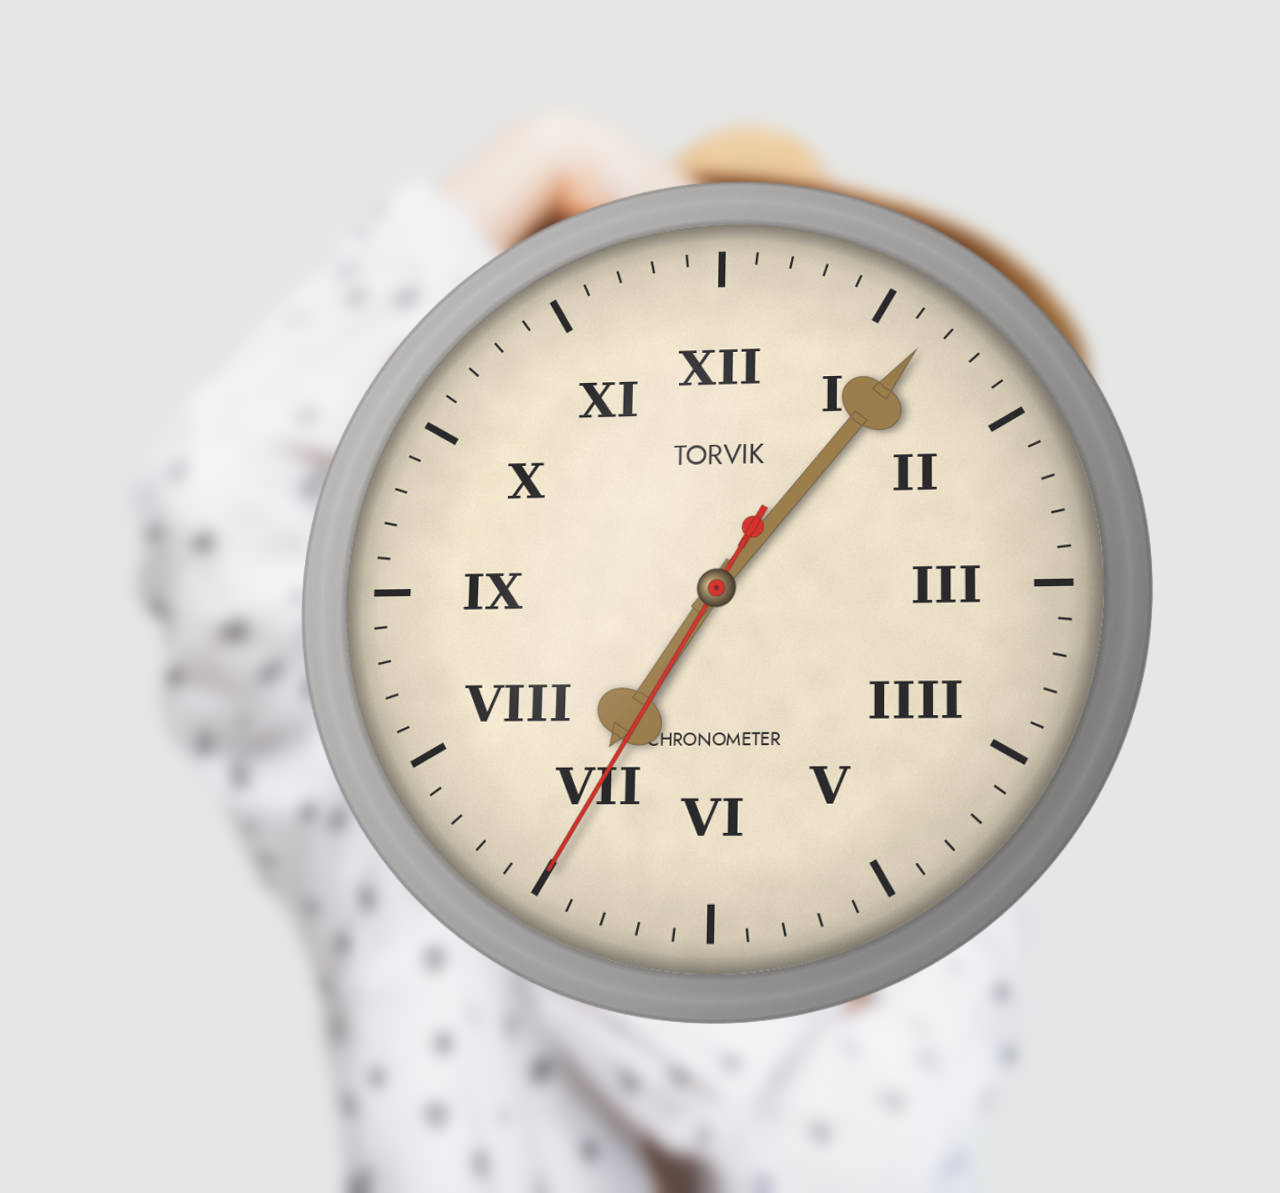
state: 7:06:35
